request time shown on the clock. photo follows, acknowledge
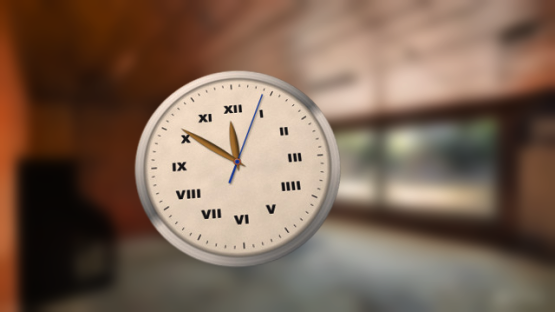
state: 11:51:04
